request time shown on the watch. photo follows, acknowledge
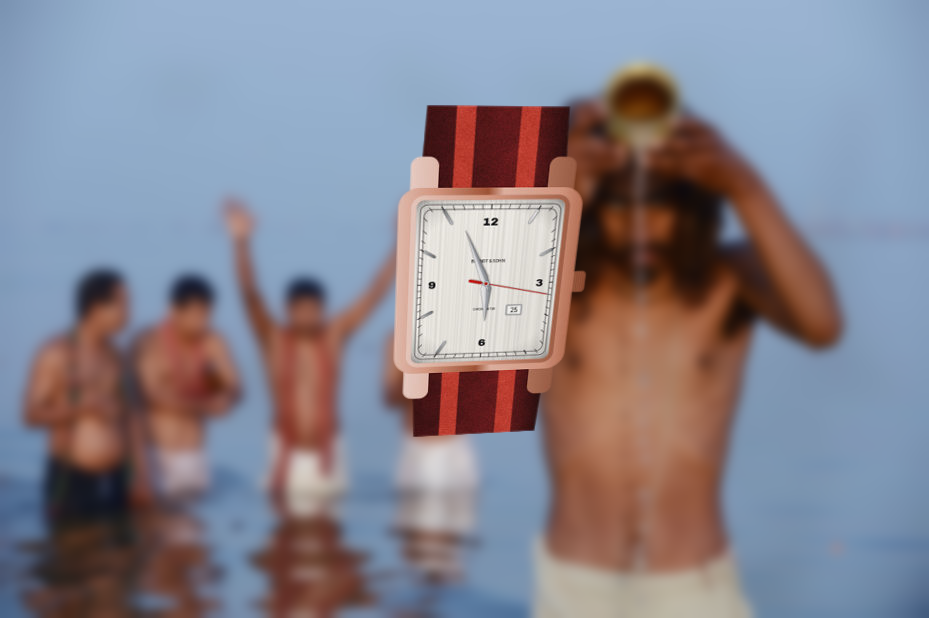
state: 5:56:17
